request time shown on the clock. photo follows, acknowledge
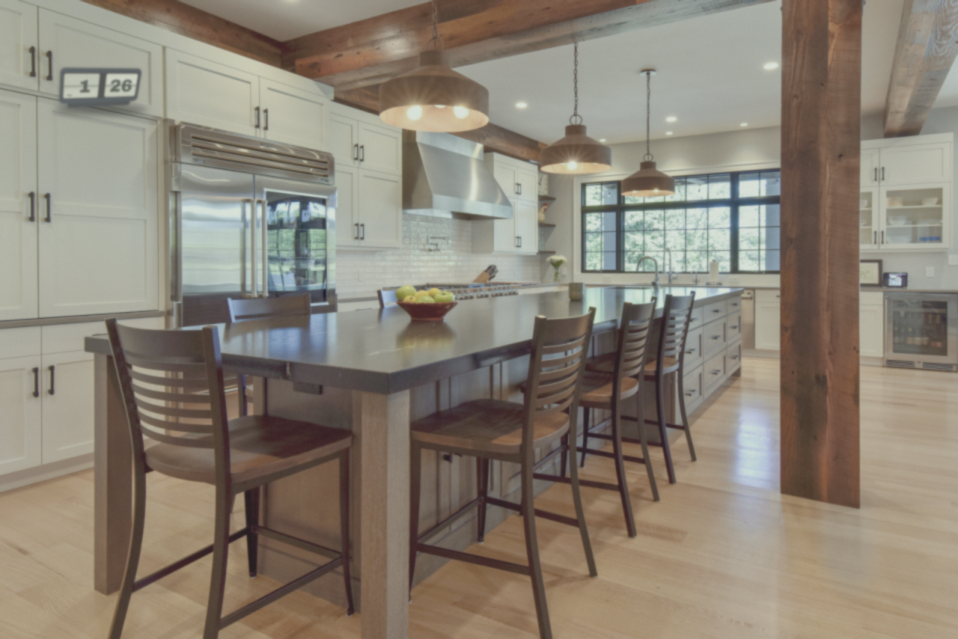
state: 1:26
